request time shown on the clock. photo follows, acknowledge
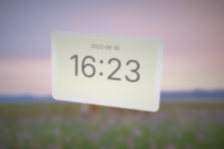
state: 16:23
